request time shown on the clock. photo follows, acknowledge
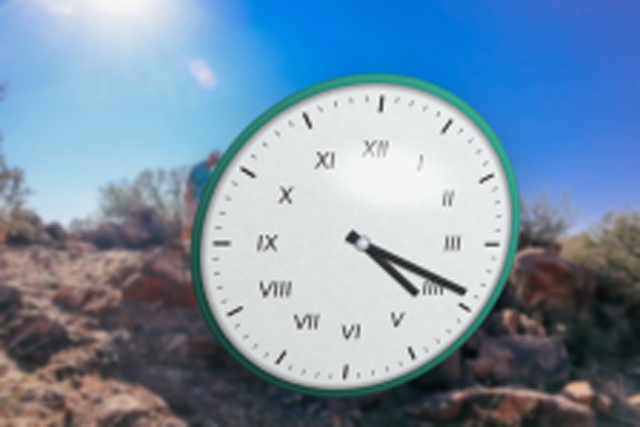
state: 4:19
